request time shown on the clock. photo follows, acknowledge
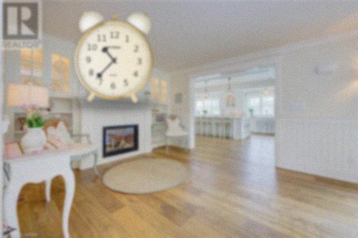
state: 10:37
